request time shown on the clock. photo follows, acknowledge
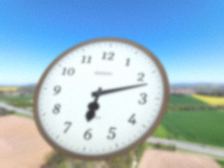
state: 6:12
